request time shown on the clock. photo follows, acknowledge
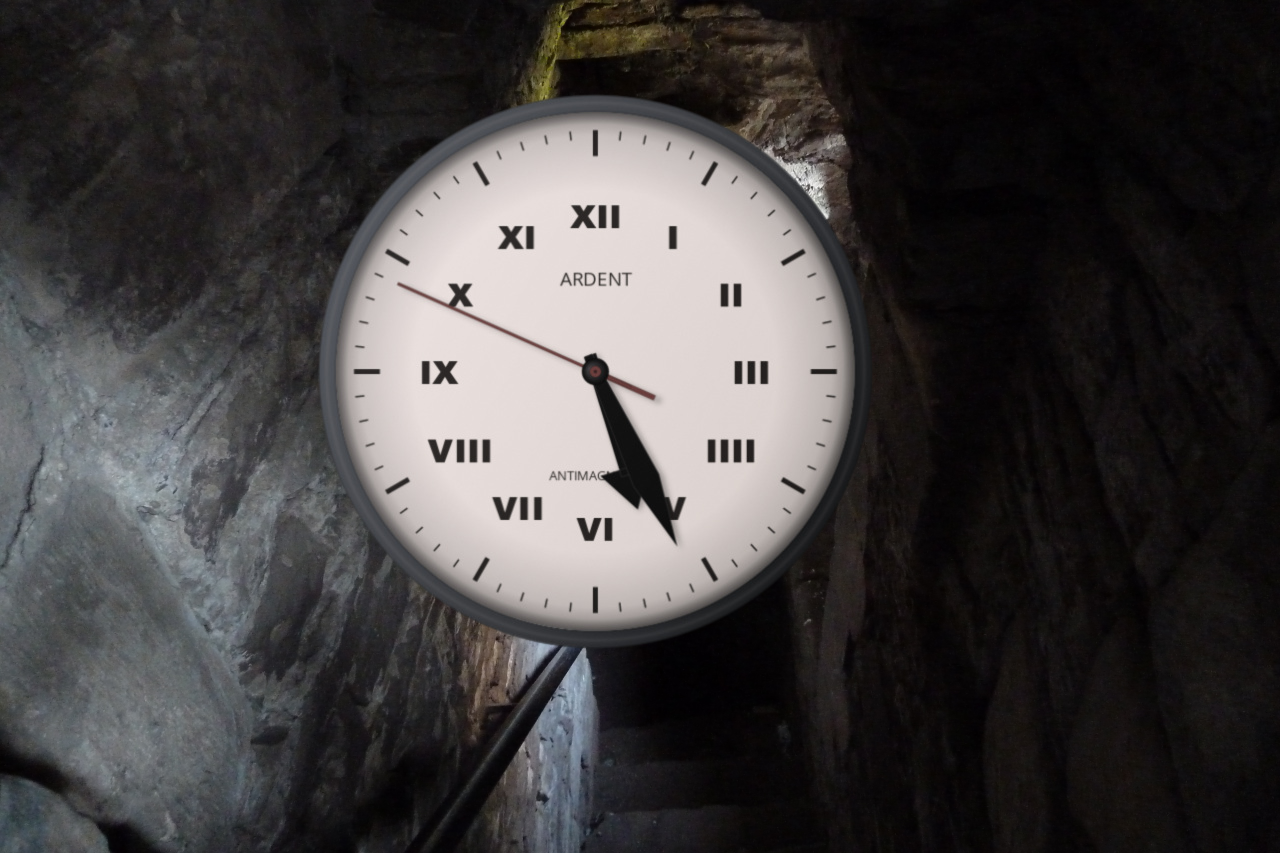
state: 5:25:49
